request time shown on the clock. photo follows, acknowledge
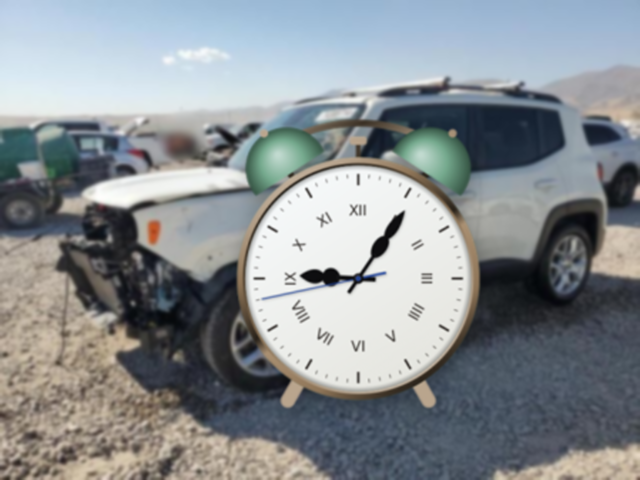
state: 9:05:43
